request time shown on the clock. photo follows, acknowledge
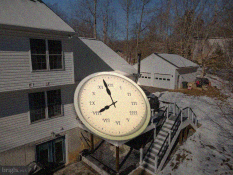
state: 7:58
